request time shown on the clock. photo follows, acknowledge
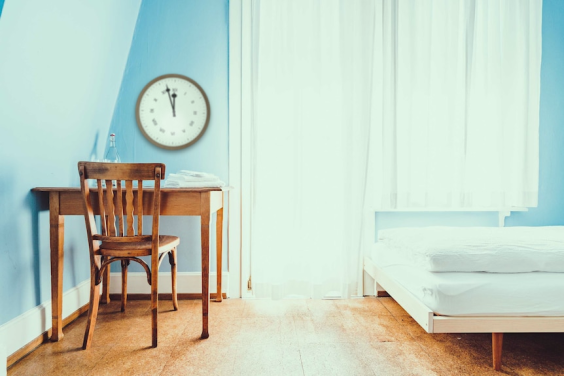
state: 11:57
